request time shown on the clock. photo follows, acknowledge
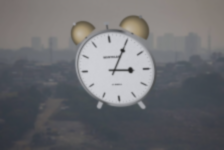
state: 3:05
